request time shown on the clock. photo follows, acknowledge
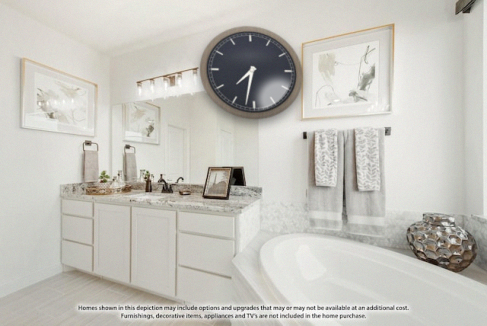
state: 7:32
